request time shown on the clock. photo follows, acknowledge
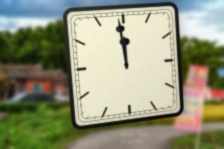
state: 11:59
